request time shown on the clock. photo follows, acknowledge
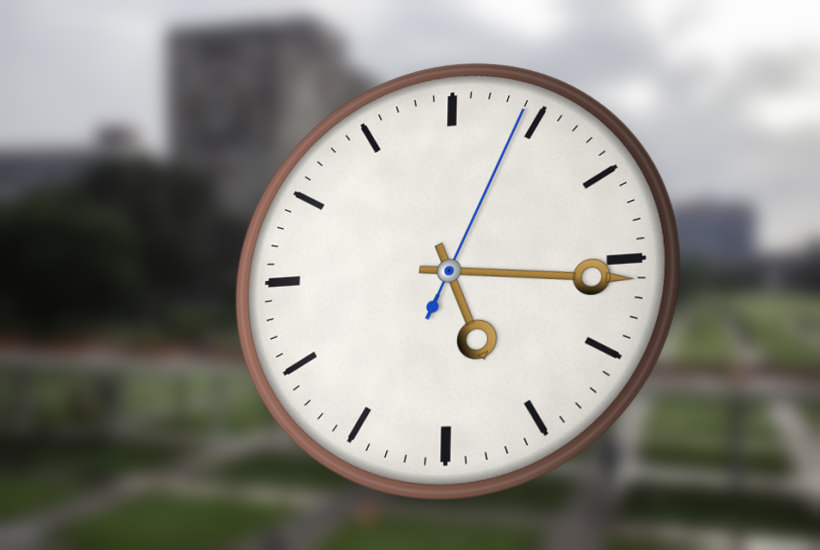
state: 5:16:04
